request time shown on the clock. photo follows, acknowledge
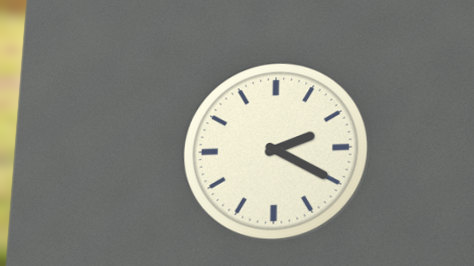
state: 2:20
